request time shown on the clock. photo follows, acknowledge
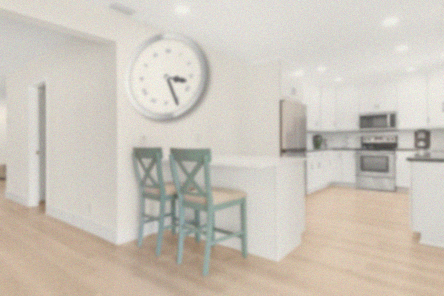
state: 3:26
